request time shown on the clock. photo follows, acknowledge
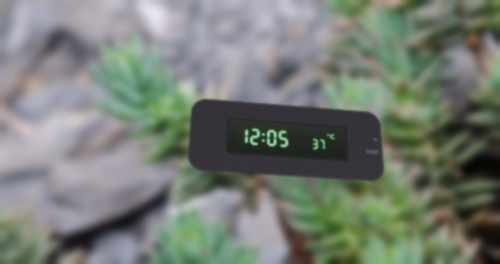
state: 12:05
